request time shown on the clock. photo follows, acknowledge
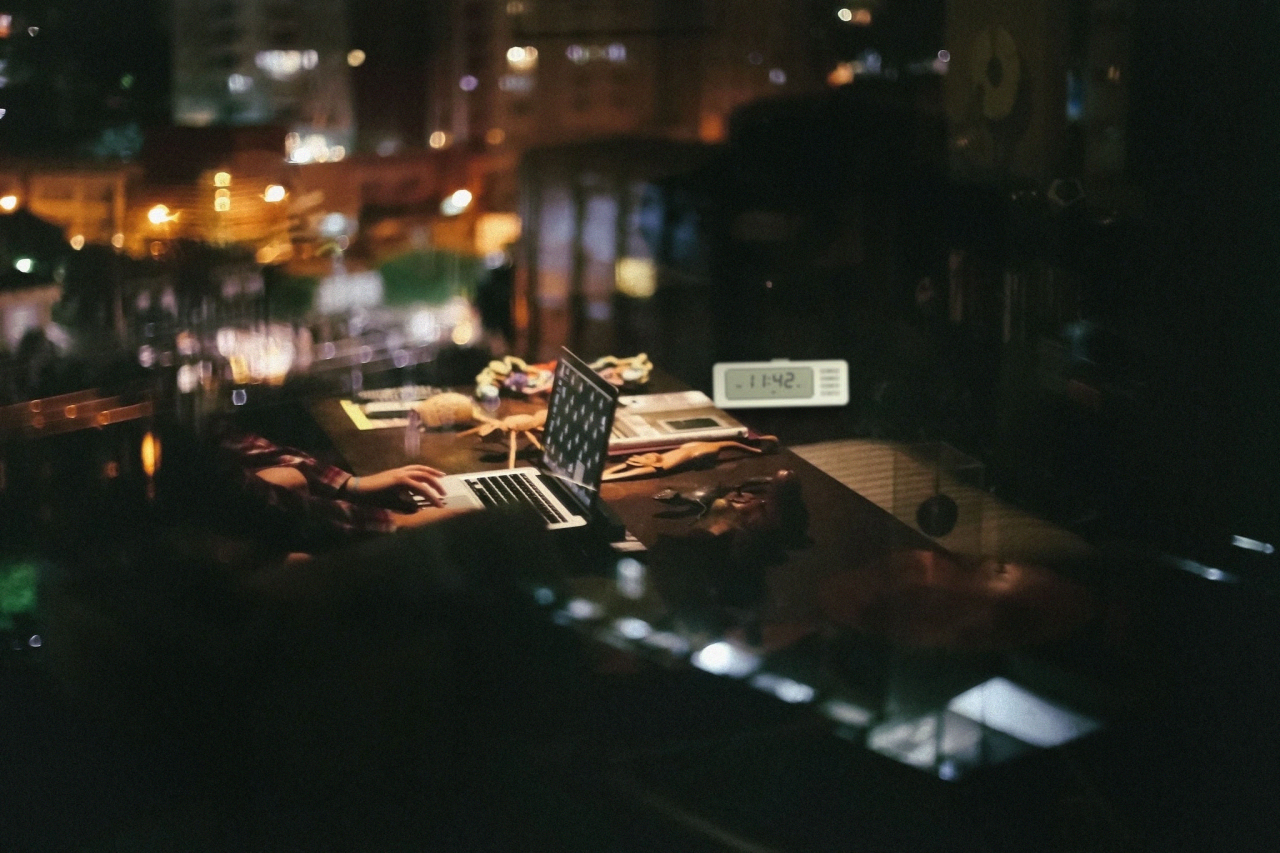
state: 11:42
